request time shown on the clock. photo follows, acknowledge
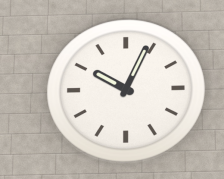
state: 10:04
